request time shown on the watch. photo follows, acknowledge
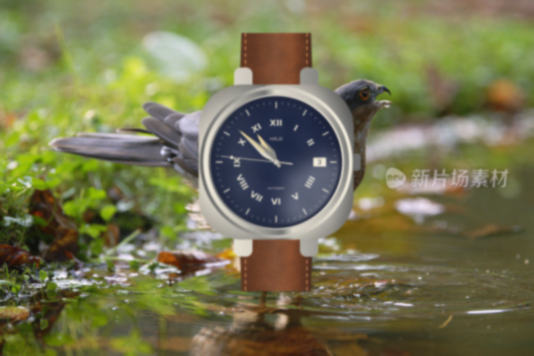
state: 10:51:46
